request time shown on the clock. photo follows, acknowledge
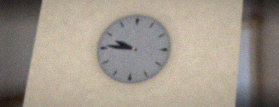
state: 9:46
